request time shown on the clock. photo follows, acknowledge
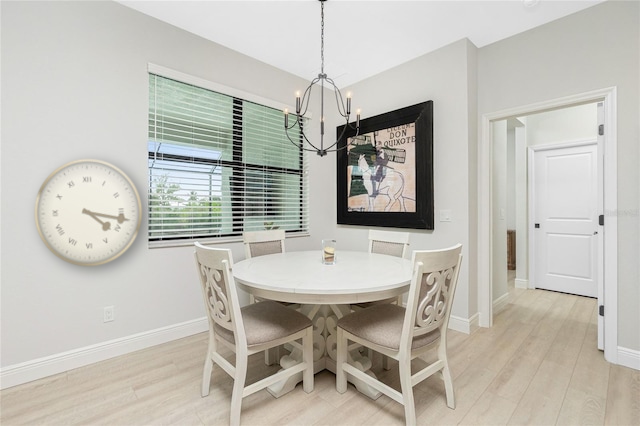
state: 4:17
